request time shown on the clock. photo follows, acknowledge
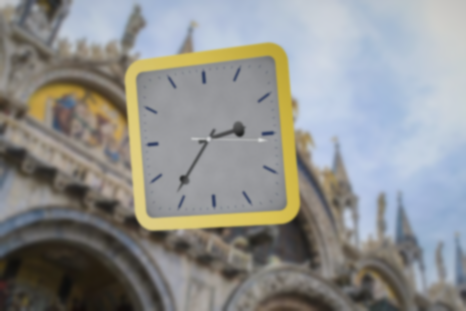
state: 2:36:16
